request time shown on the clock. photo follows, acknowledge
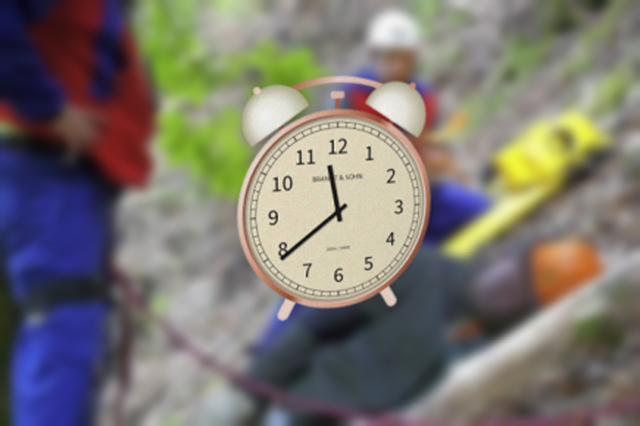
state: 11:39
